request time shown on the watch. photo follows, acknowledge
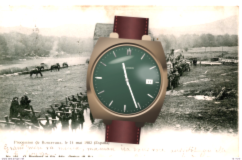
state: 11:26
